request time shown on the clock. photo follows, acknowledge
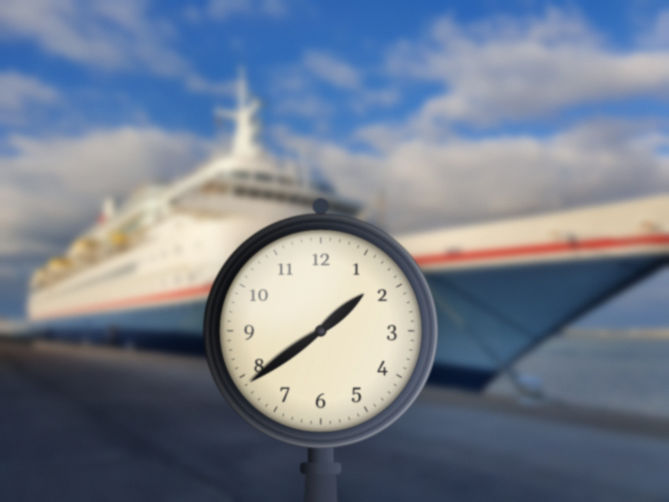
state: 1:39
